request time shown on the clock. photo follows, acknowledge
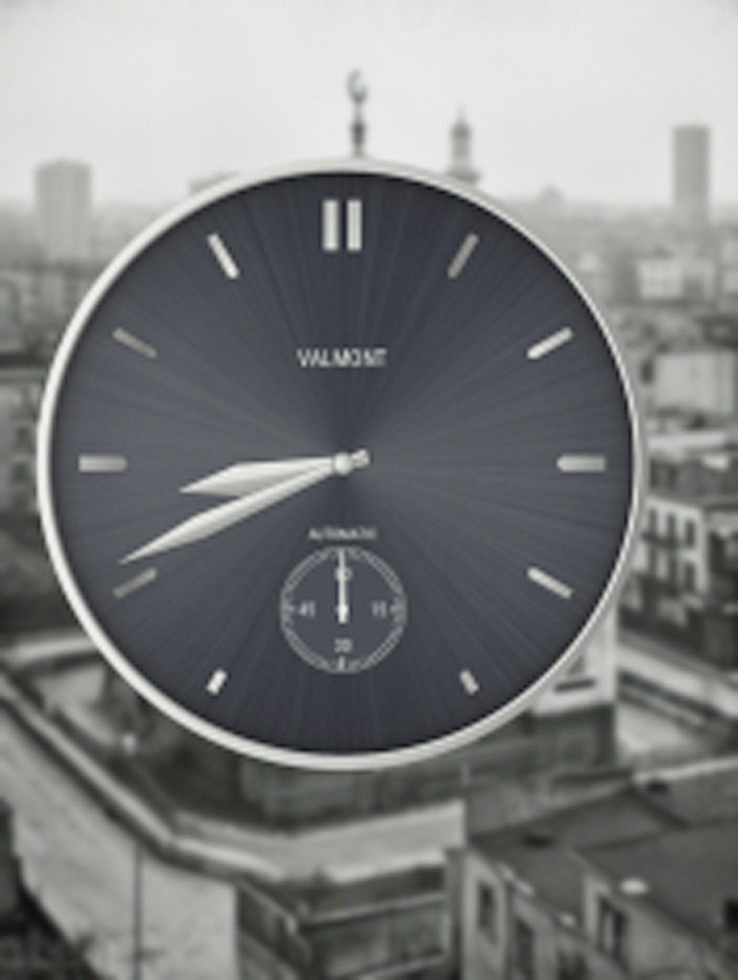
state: 8:41
